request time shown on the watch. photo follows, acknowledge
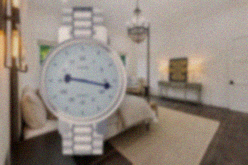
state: 9:17
